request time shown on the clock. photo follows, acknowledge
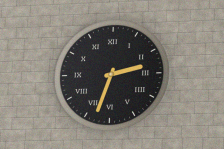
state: 2:33
